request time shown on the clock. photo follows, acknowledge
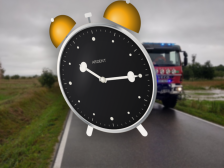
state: 10:15
